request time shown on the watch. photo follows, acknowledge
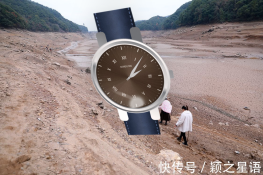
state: 2:07
